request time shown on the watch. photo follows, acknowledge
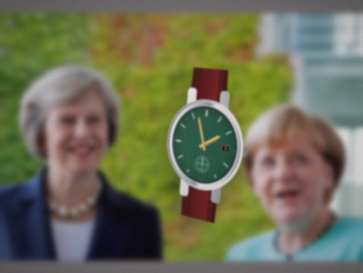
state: 1:57
